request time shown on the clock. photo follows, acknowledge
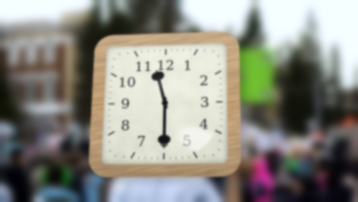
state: 11:30
